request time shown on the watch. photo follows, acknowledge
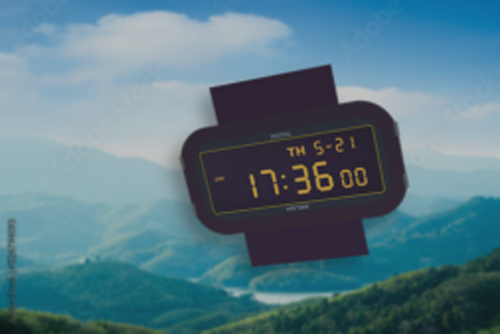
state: 17:36:00
